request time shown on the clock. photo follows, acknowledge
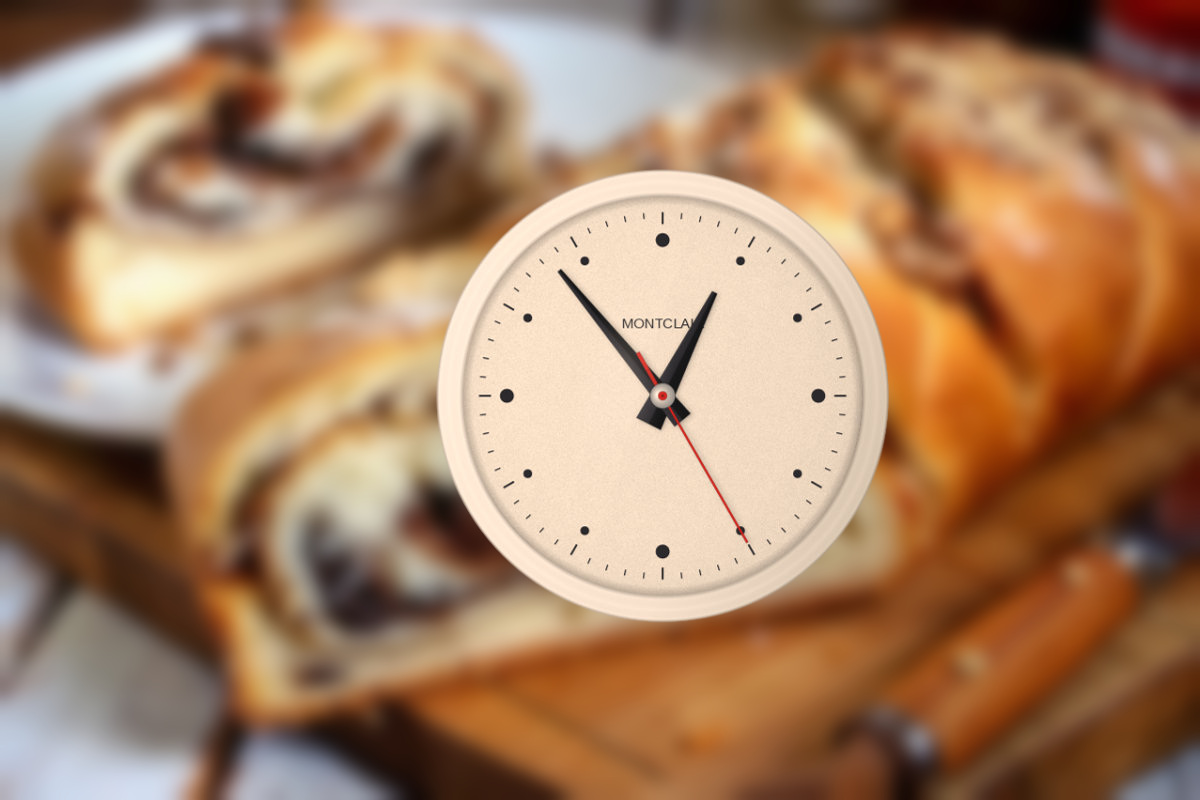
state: 12:53:25
